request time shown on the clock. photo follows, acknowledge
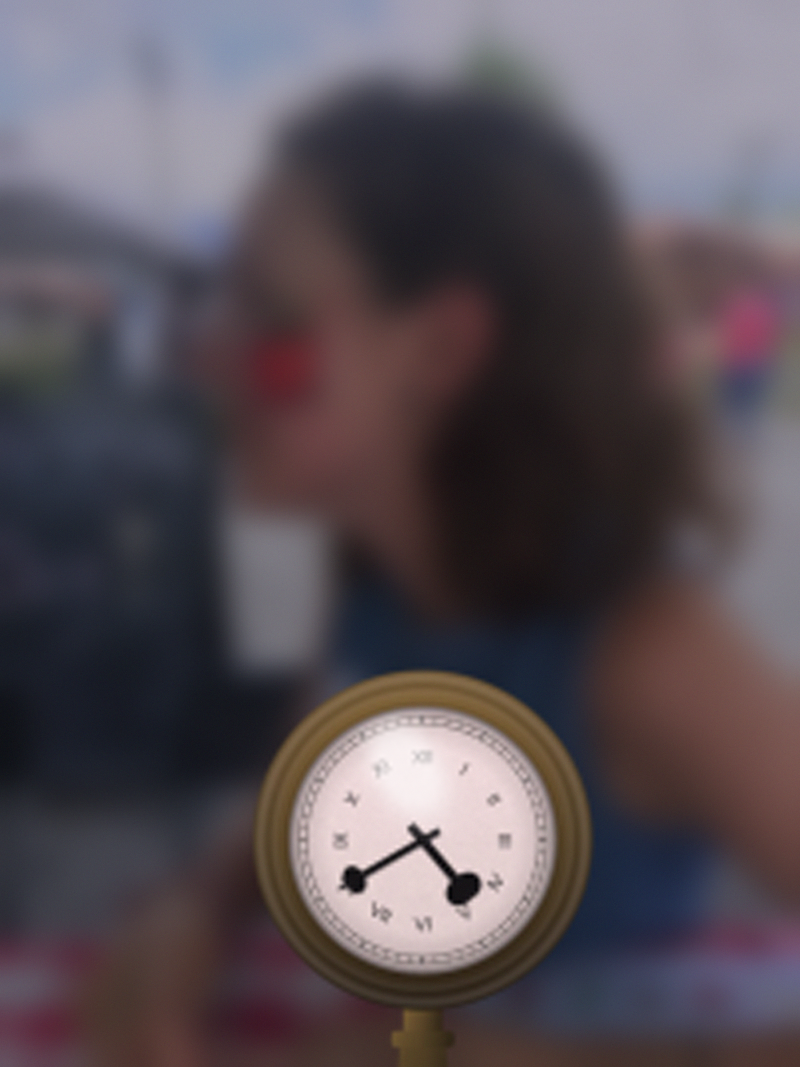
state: 4:40
